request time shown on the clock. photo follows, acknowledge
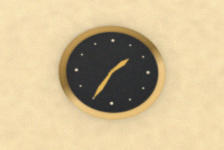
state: 1:35
